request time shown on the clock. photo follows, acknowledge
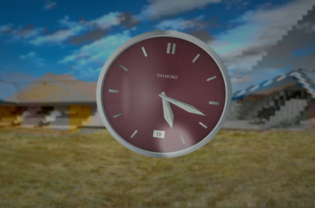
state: 5:18
